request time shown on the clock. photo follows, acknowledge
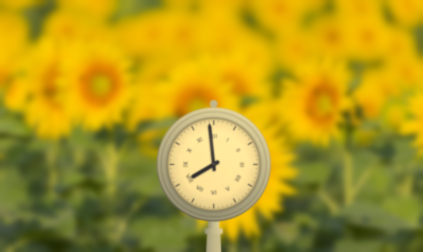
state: 7:59
